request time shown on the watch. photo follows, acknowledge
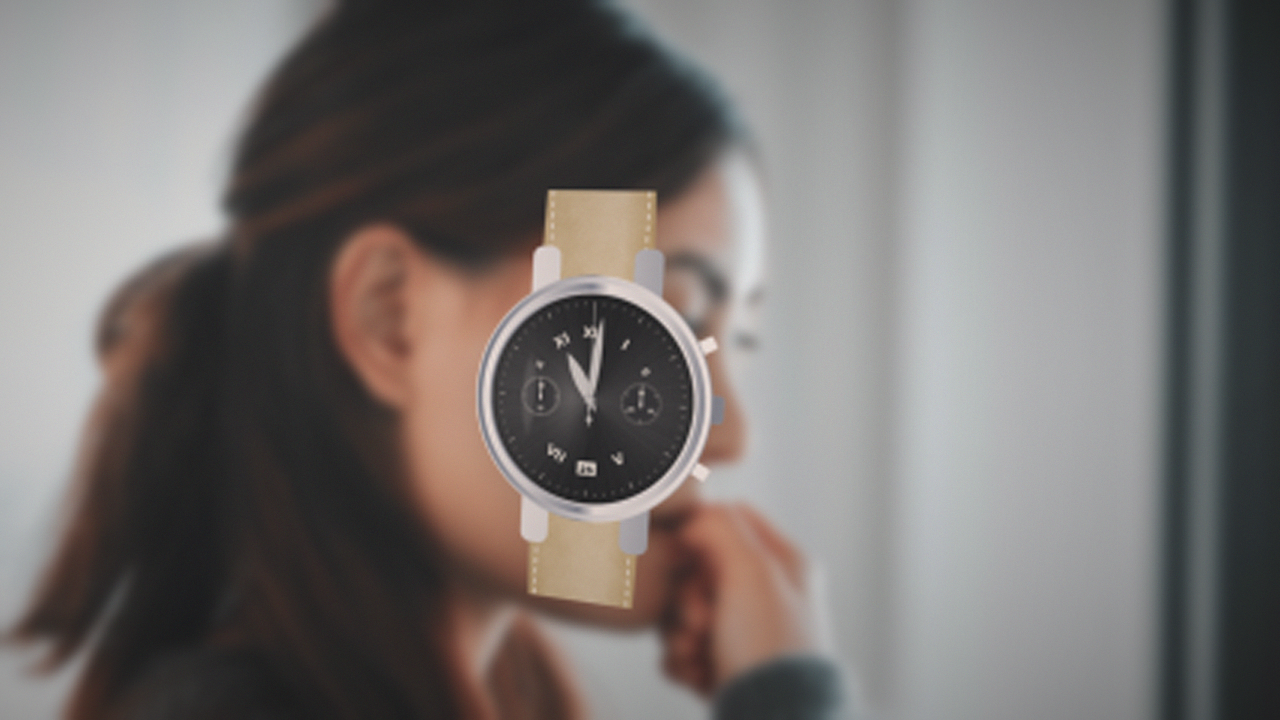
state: 11:01
